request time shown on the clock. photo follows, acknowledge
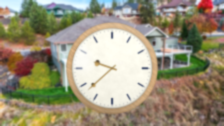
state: 9:38
